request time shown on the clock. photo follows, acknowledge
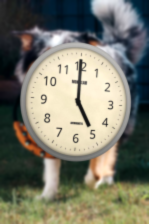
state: 5:00
